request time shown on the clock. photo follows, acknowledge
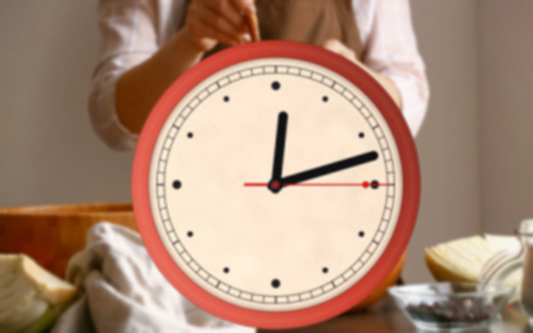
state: 12:12:15
